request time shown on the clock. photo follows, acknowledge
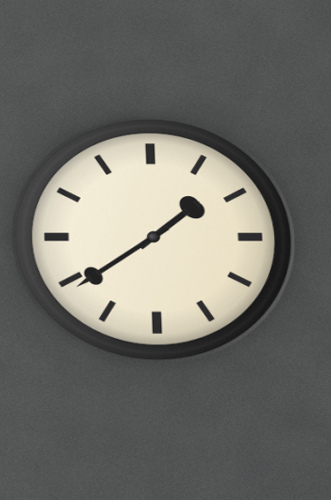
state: 1:39
